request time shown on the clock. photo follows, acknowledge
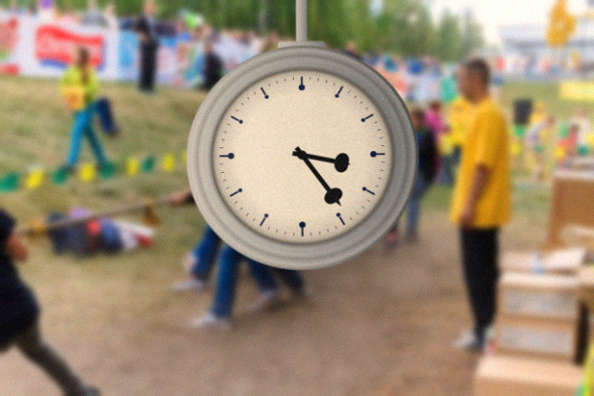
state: 3:24
